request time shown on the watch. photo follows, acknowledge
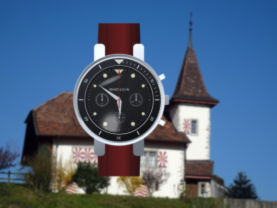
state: 5:51
